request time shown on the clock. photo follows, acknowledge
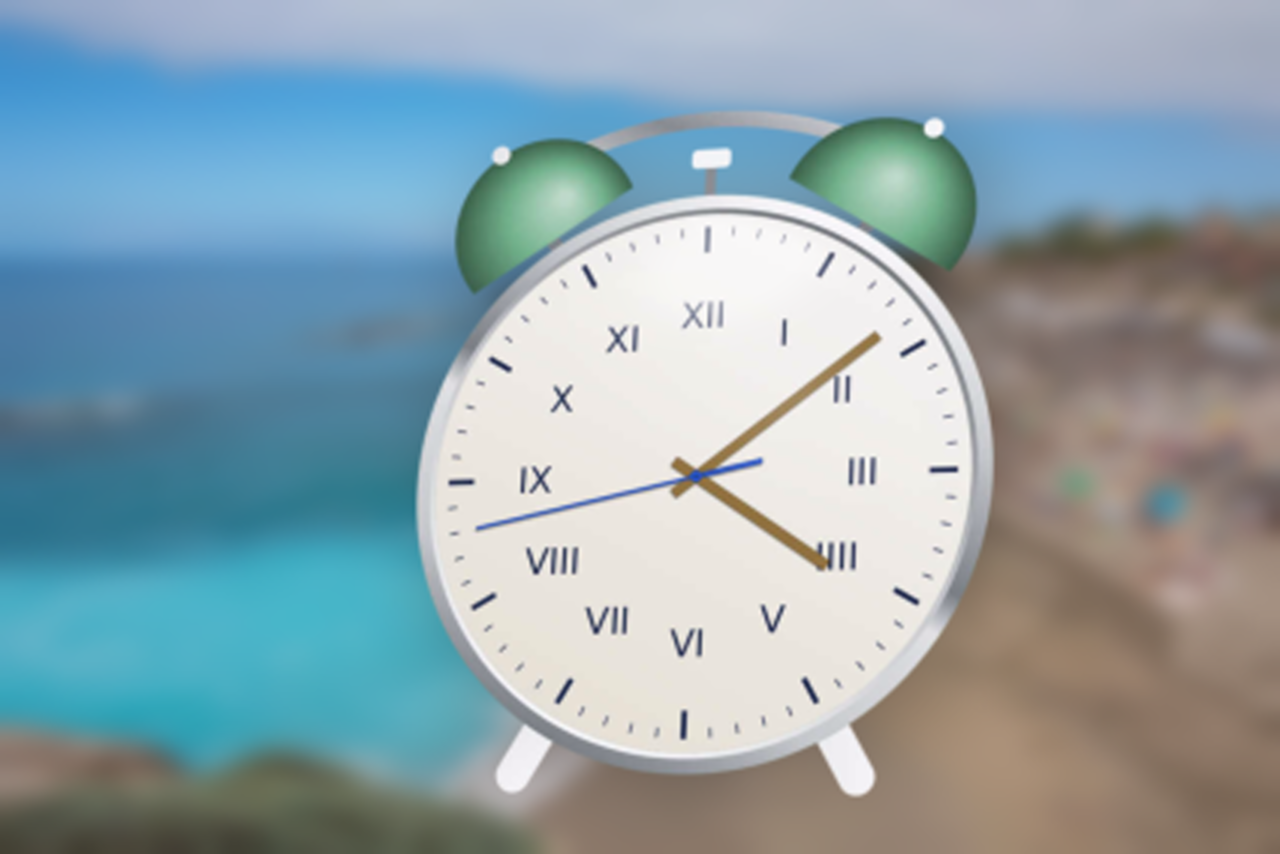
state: 4:08:43
